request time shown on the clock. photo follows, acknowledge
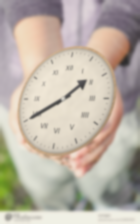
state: 1:40
